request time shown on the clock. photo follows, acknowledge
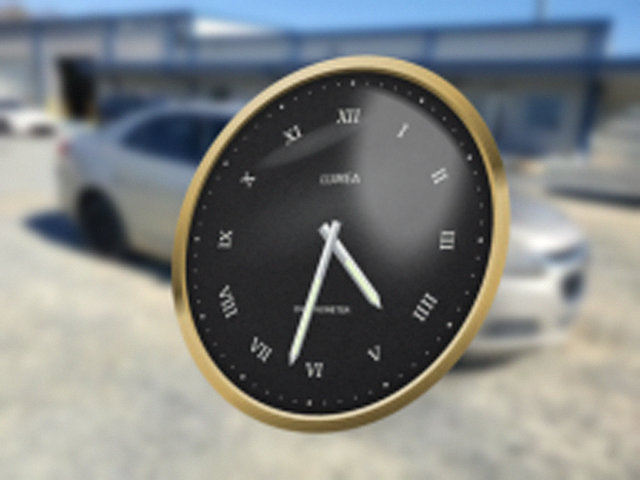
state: 4:32
